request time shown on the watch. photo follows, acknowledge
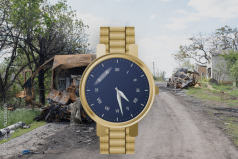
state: 4:28
